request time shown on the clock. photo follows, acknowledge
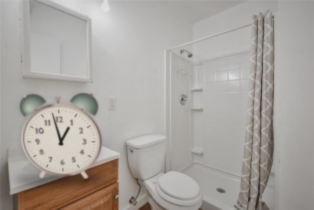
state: 12:58
